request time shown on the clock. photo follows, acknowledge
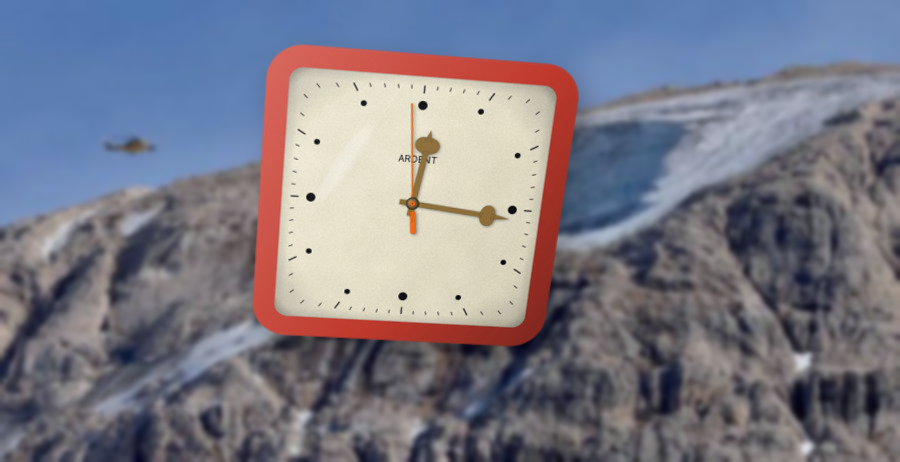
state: 12:15:59
